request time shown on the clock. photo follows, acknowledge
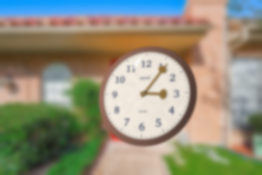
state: 3:06
